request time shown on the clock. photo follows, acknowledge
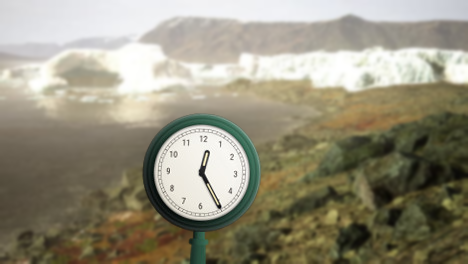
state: 12:25
